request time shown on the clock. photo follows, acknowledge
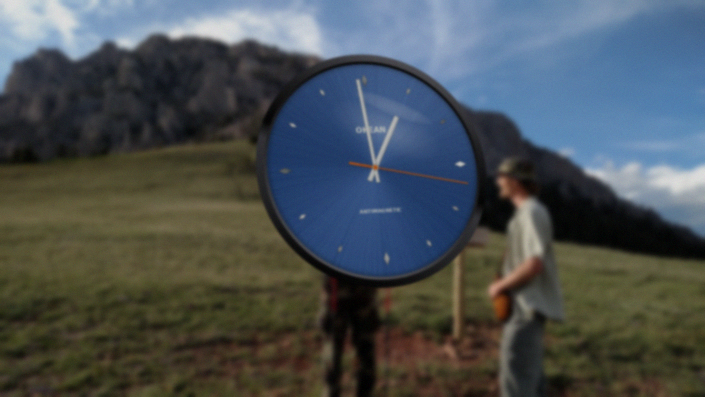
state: 12:59:17
